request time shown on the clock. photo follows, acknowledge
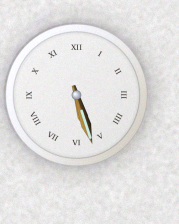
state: 5:27
